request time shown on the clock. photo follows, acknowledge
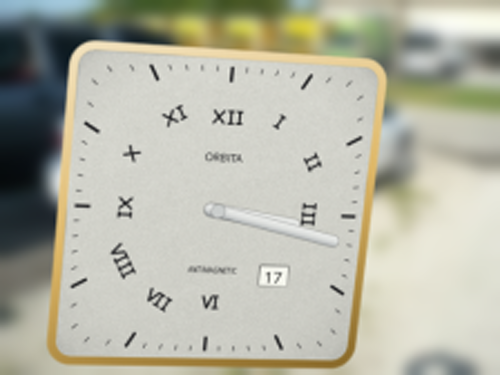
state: 3:17
